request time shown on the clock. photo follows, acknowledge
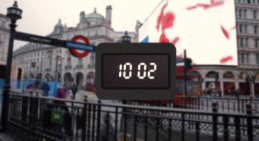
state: 10:02
